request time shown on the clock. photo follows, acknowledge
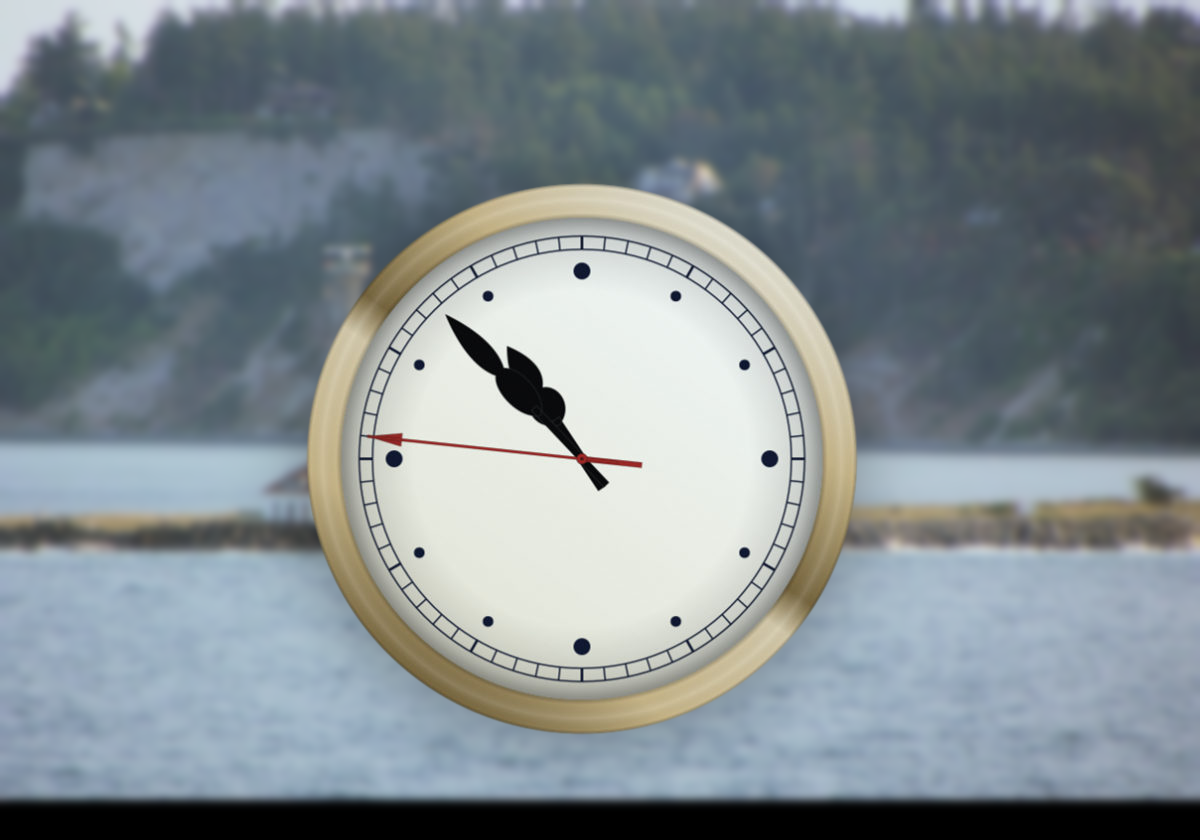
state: 10:52:46
